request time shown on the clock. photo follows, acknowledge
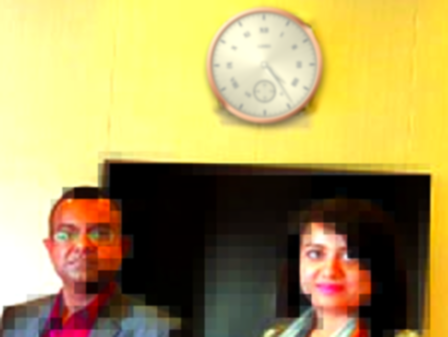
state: 4:24
